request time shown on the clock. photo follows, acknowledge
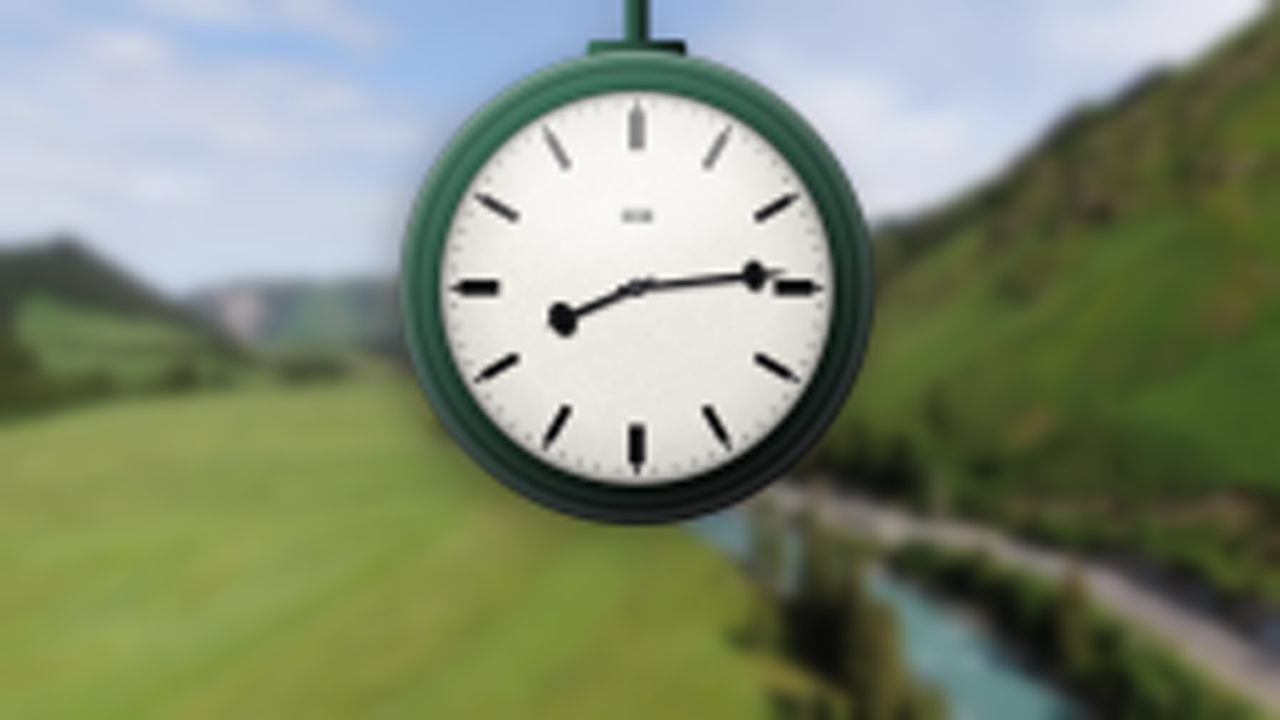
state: 8:14
